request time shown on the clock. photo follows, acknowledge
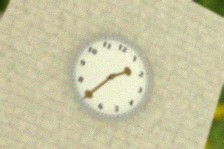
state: 1:35
